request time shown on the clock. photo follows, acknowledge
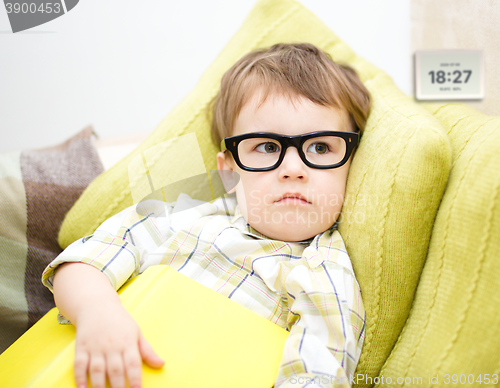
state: 18:27
